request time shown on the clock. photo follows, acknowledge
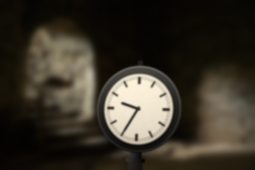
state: 9:35
